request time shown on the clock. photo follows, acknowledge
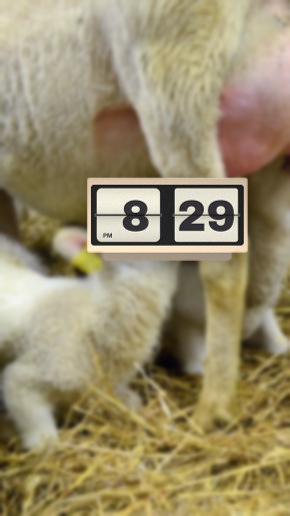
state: 8:29
